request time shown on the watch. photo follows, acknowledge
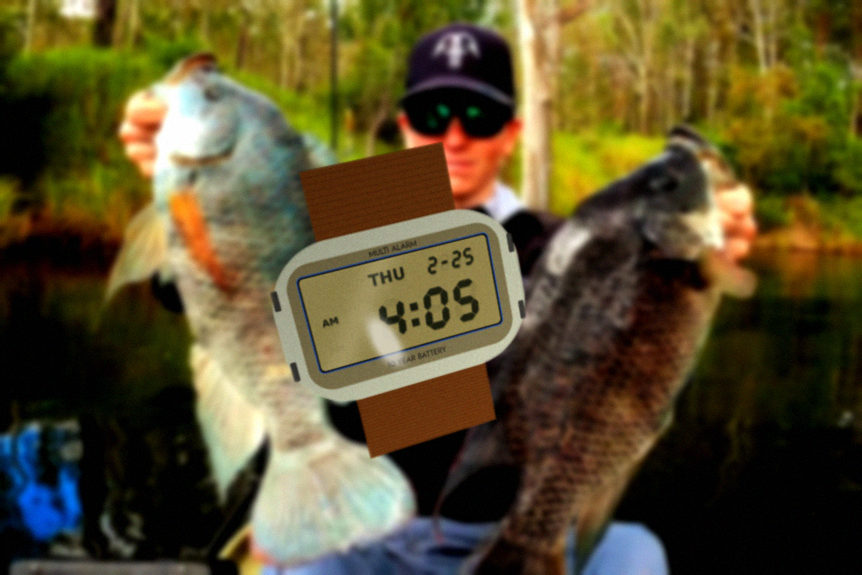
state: 4:05
